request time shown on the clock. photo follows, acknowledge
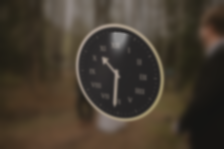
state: 10:31
